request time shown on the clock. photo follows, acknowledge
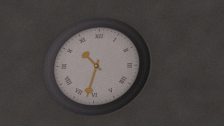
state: 10:32
